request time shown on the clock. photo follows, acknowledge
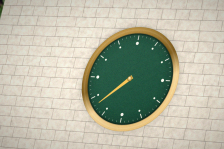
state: 7:38
